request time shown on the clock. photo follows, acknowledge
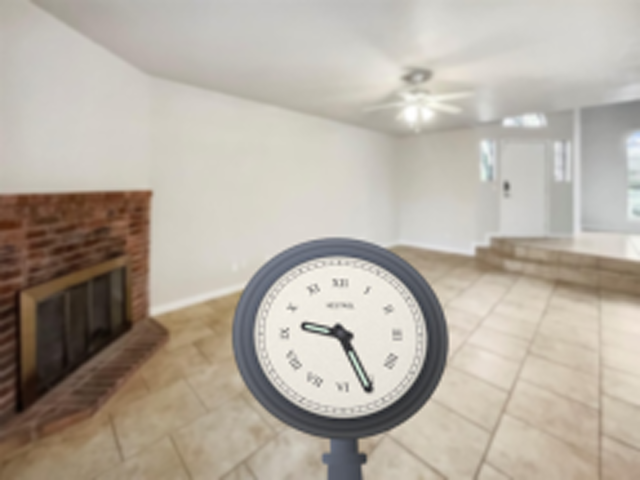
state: 9:26
